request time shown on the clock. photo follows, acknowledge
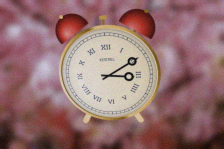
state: 3:10
